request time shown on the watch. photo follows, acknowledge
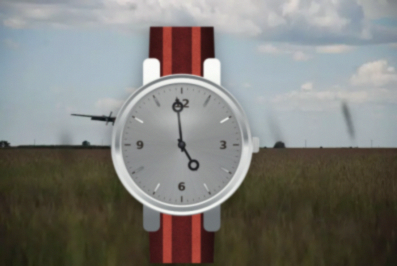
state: 4:59
